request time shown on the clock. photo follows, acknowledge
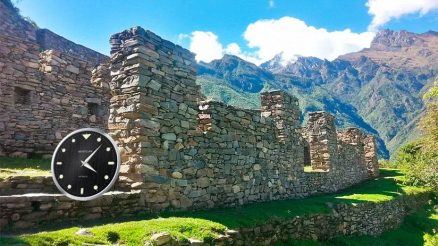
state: 4:07
